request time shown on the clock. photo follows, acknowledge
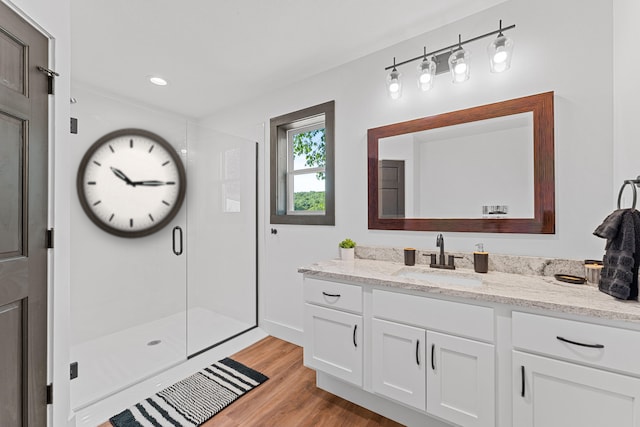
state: 10:15
